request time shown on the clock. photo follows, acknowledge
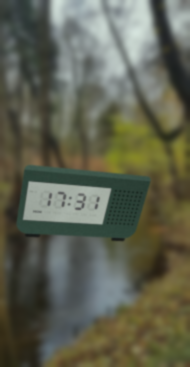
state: 17:31
